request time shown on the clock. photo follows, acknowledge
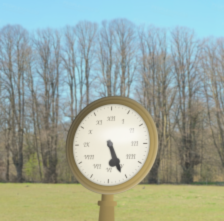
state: 5:26
